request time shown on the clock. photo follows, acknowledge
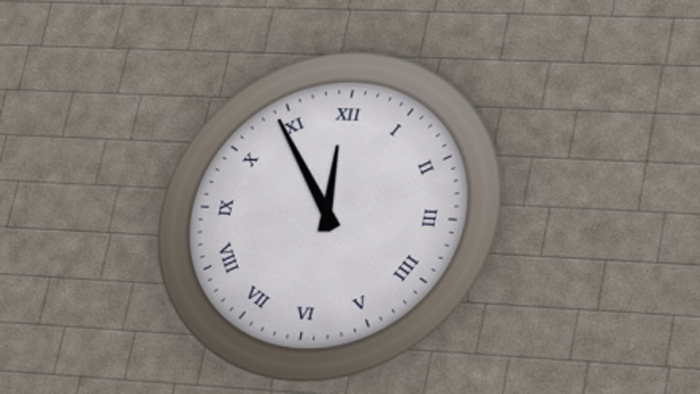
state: 11:54
